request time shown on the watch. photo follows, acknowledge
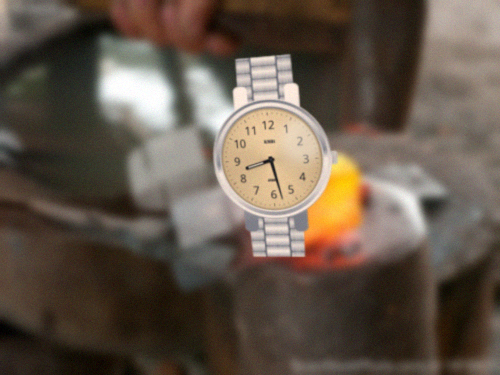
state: 8:28
